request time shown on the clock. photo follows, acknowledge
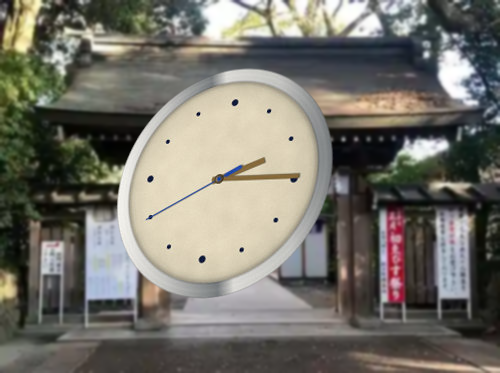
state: 2:14:40
